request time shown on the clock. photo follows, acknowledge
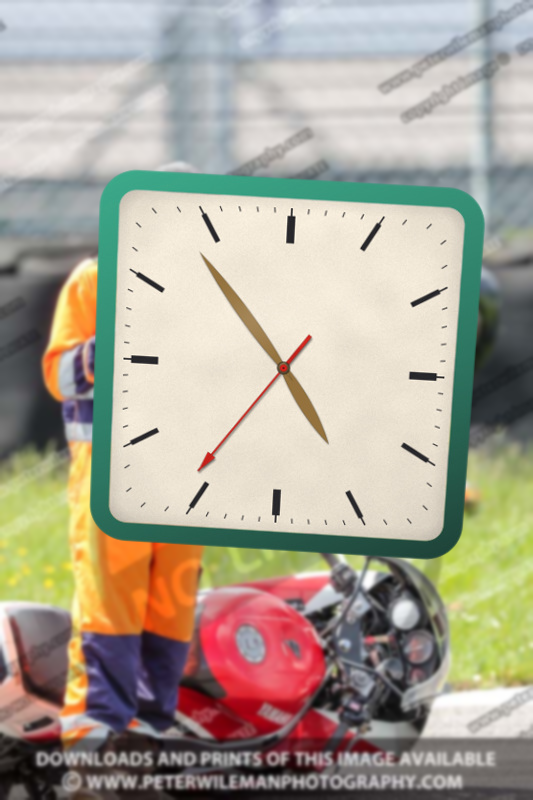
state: 4:53:36
